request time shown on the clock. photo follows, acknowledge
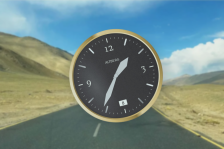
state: 1:36
